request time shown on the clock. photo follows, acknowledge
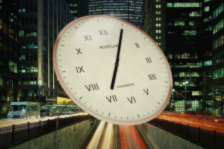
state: 7:05
